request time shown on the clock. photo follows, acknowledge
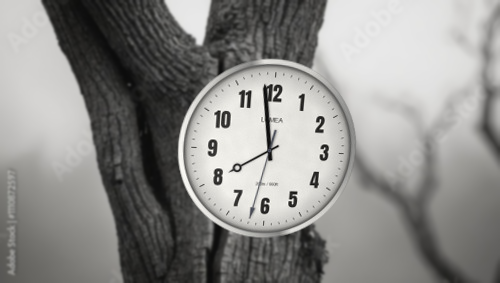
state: 7:58:32
